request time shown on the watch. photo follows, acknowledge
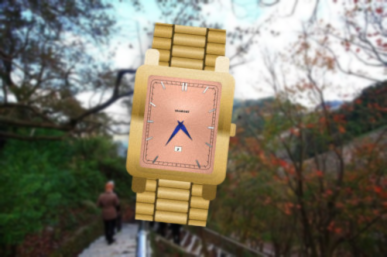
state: 4:35
